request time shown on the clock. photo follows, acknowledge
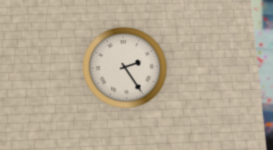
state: 2:25
